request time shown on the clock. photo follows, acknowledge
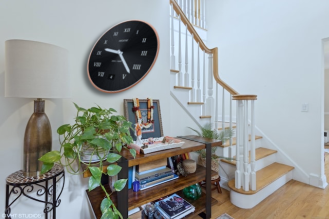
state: 9:23
